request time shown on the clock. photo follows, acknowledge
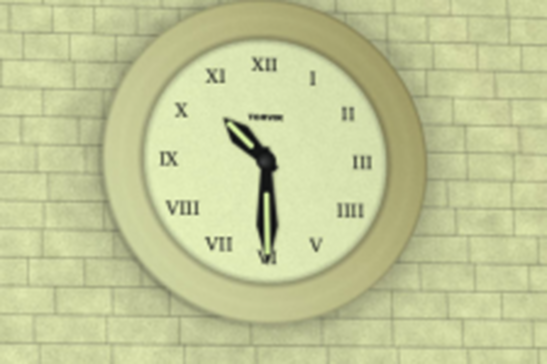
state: 10:30
